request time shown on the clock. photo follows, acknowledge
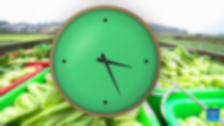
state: 3:26
